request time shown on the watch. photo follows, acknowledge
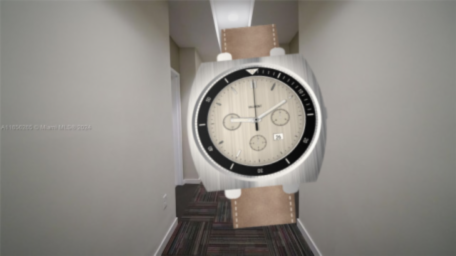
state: 9:10
